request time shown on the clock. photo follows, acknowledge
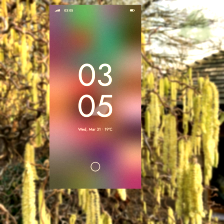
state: 3:05
